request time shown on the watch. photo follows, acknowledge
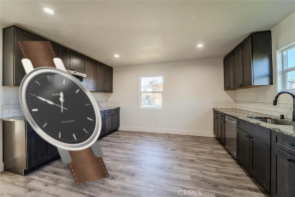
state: 12:50
